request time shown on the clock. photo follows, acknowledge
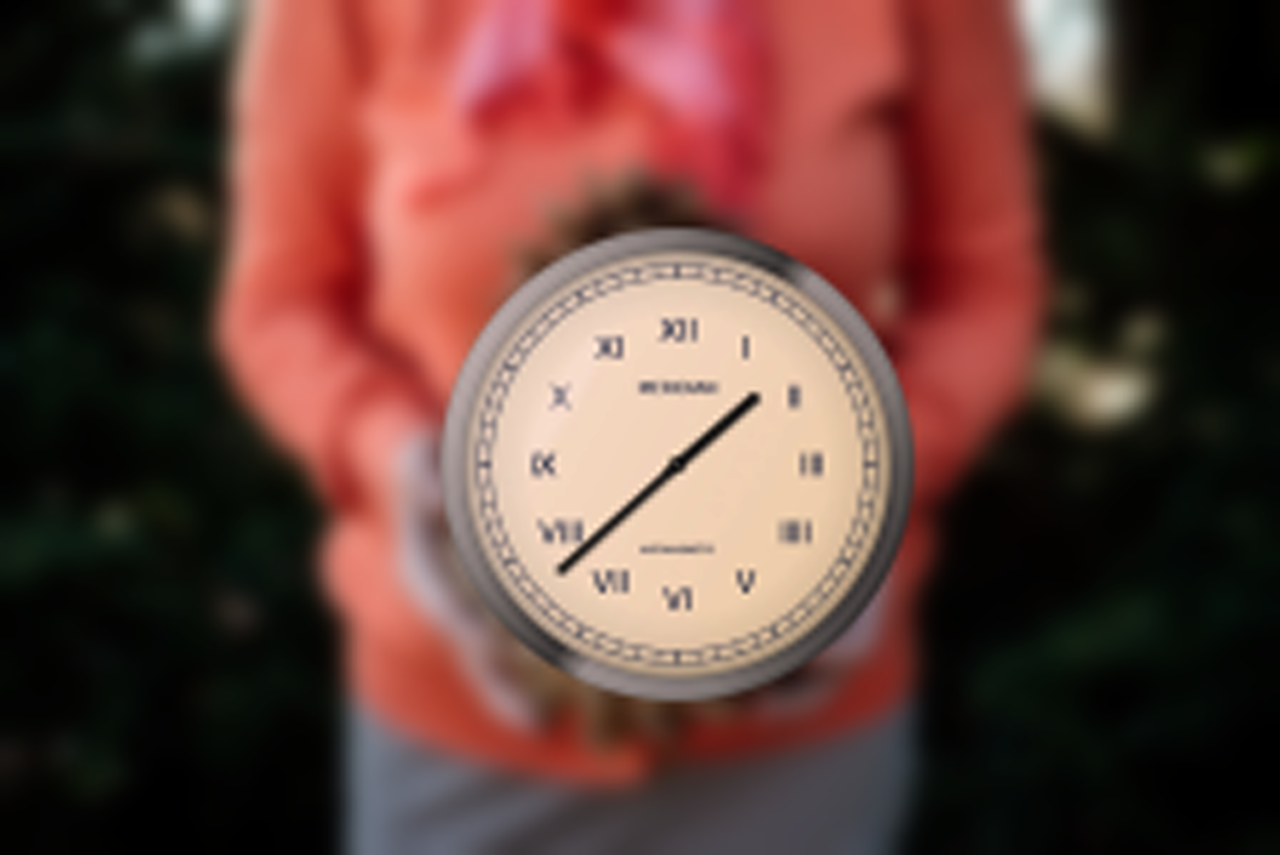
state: 1:38
